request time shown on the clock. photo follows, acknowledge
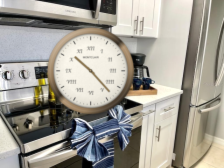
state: 10:23
